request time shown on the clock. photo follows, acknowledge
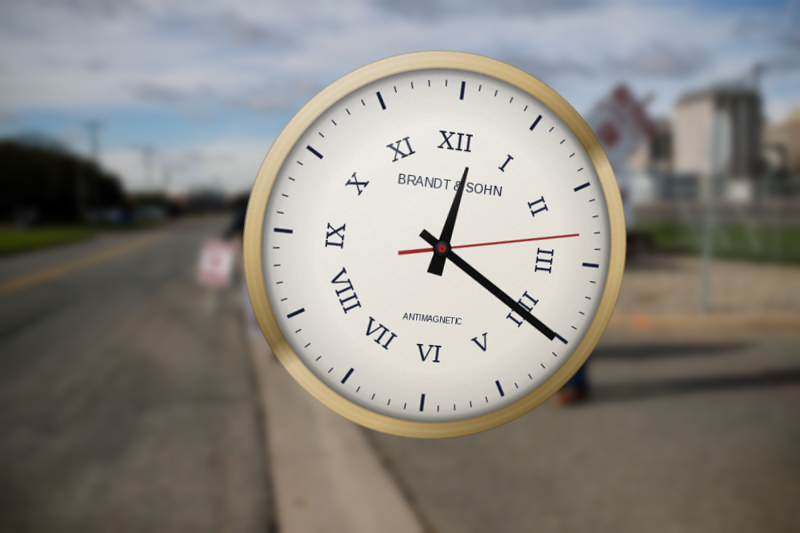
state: 12:20:13
